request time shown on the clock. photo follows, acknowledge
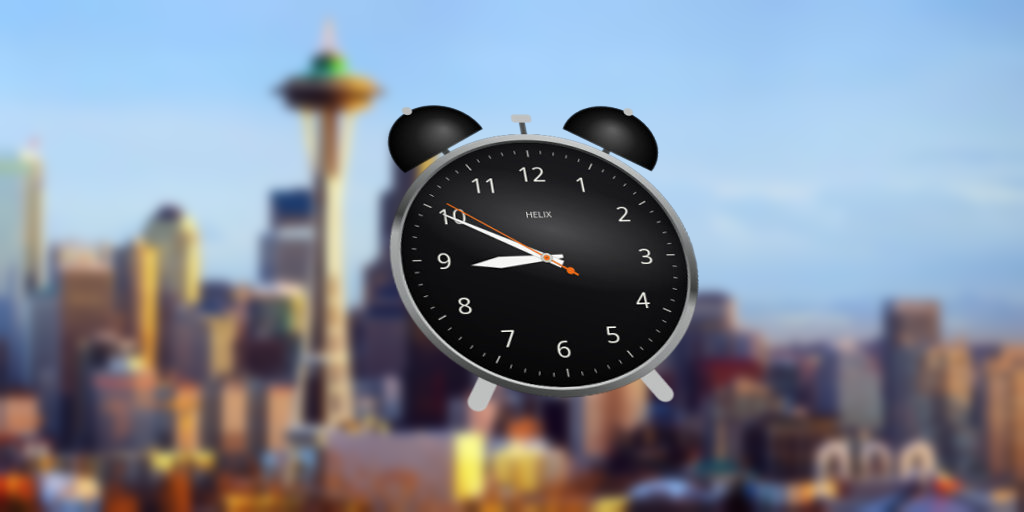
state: 8:49:51
